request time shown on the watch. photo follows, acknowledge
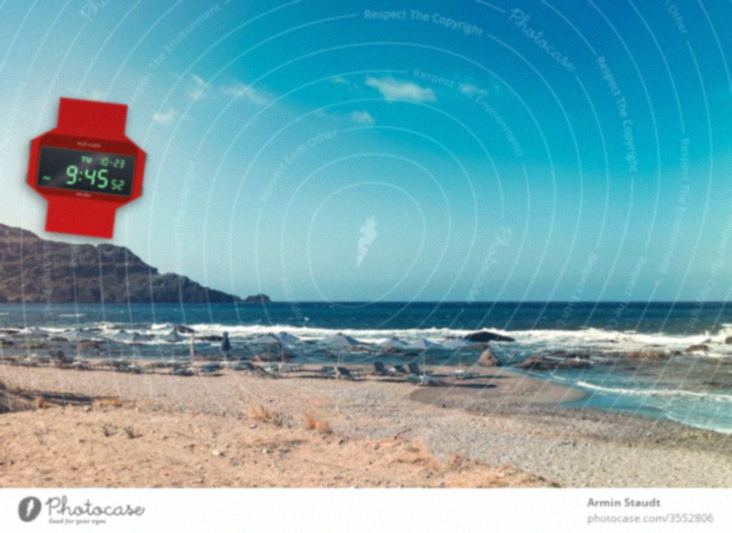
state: 9:45
